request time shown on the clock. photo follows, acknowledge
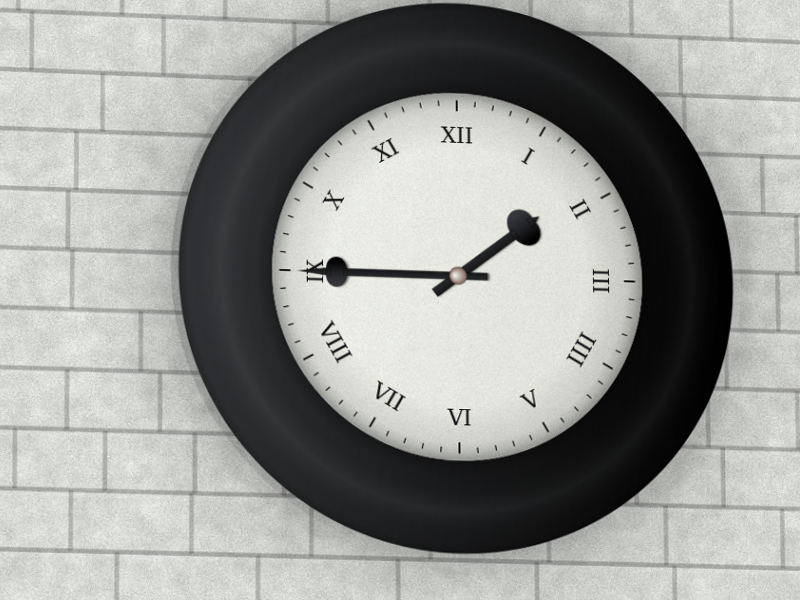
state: 1:45
